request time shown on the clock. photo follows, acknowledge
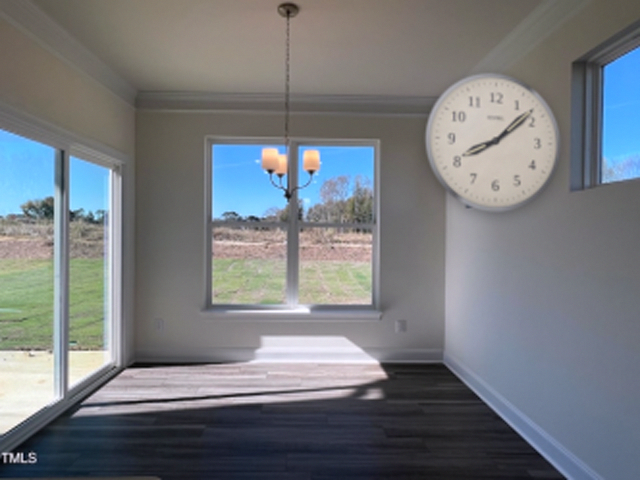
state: 8:08
